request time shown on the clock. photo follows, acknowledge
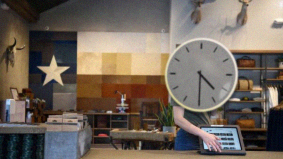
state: 4:30
